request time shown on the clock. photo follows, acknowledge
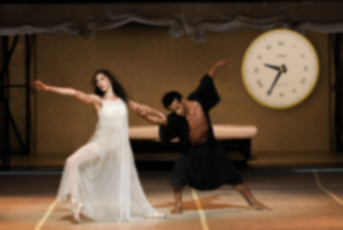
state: 9:35
